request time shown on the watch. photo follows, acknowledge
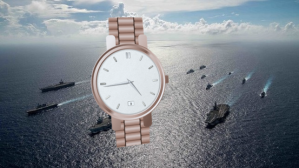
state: 4:44
